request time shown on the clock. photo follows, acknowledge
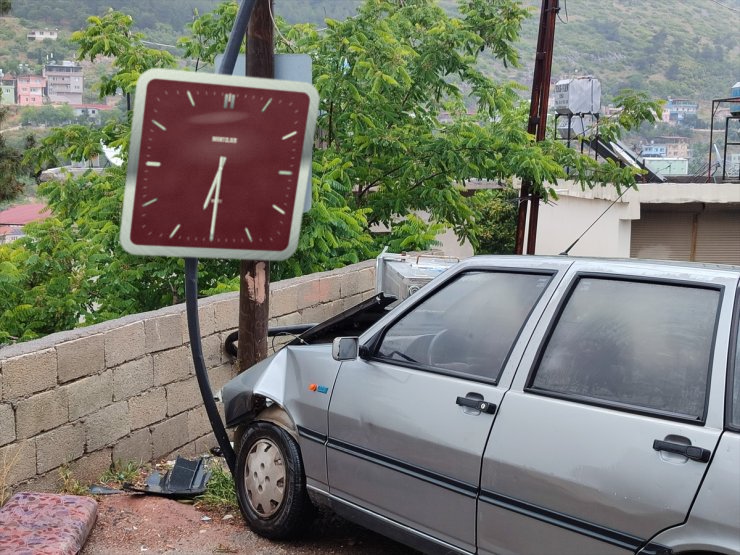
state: 6:30
